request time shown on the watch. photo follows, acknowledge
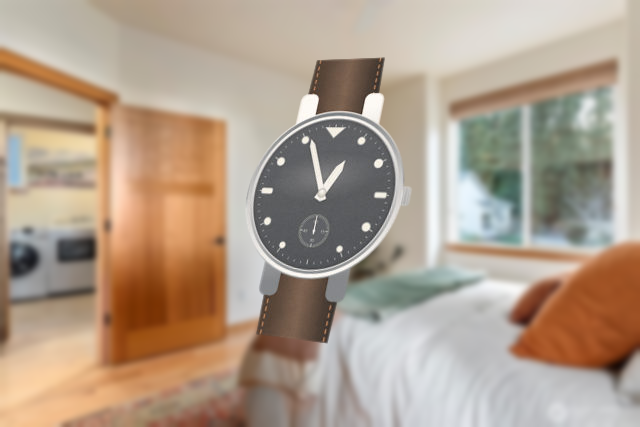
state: 12:56
